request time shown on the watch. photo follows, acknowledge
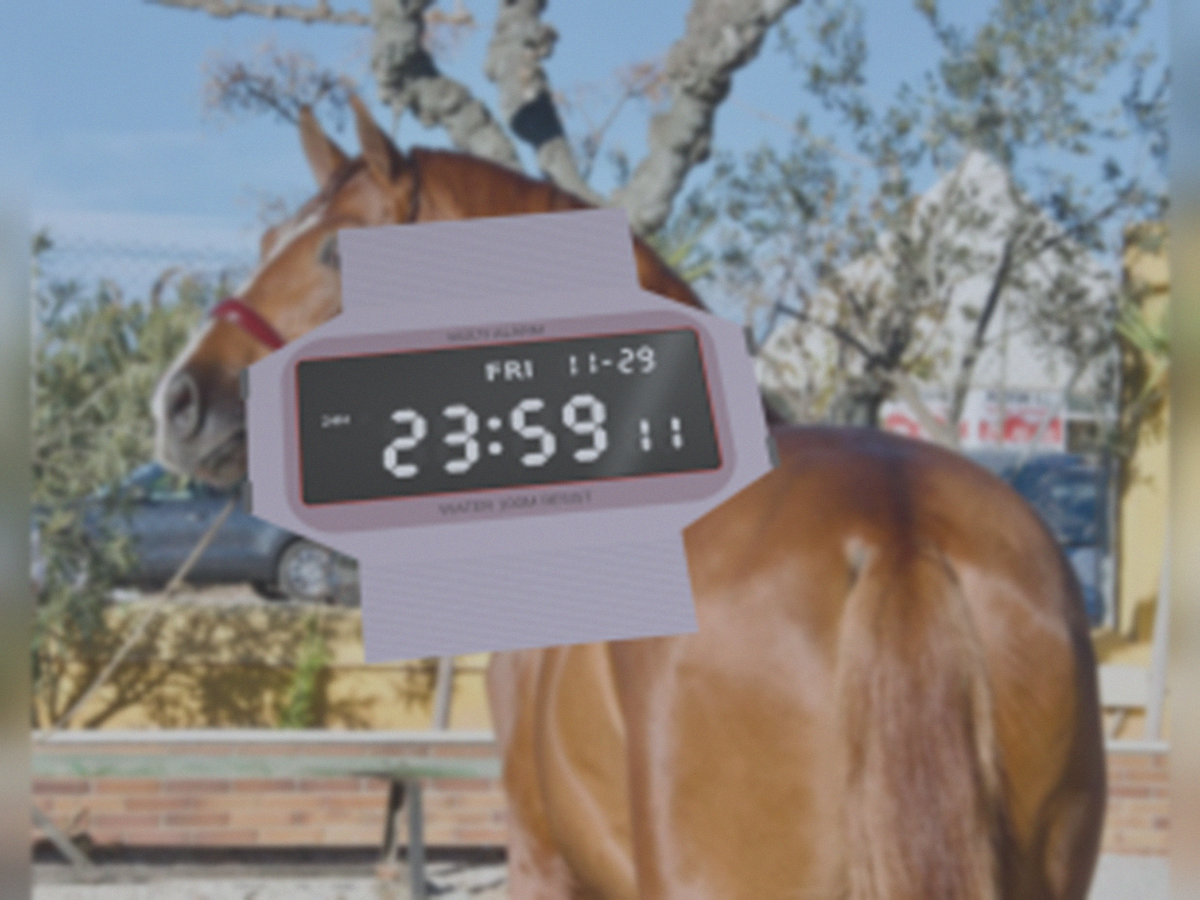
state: 23:59:11
